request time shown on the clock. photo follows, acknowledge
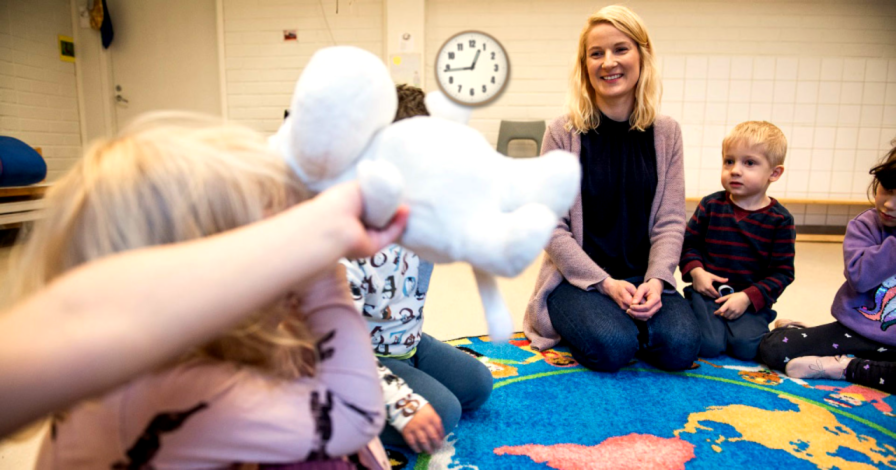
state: 12:44
